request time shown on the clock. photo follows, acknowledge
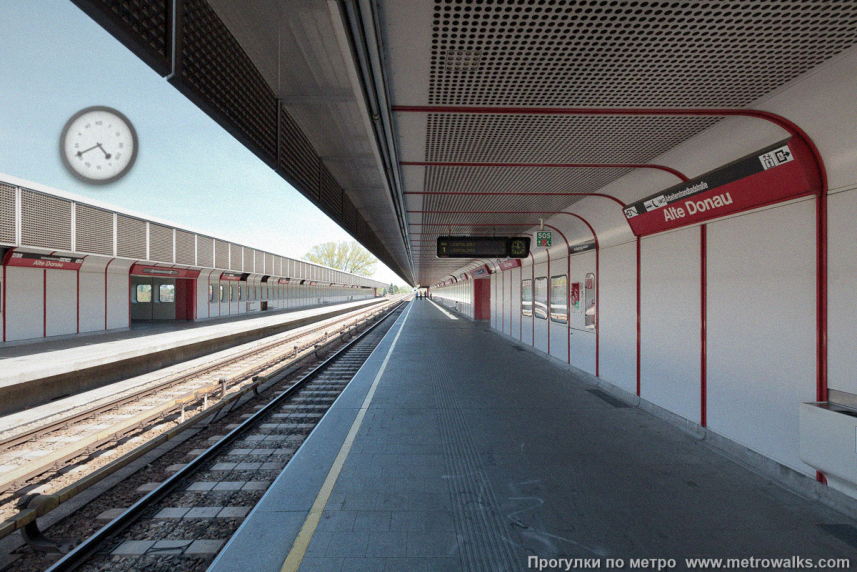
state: 4:41
